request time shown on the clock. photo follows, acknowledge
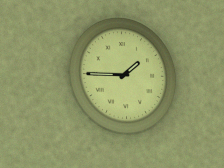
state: 1:45
